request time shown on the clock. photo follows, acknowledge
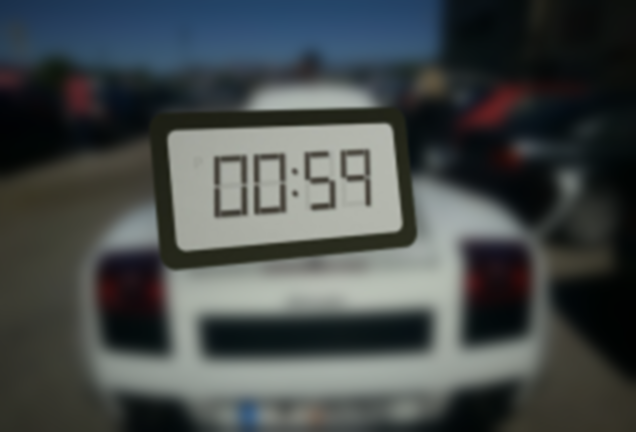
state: 0:59
